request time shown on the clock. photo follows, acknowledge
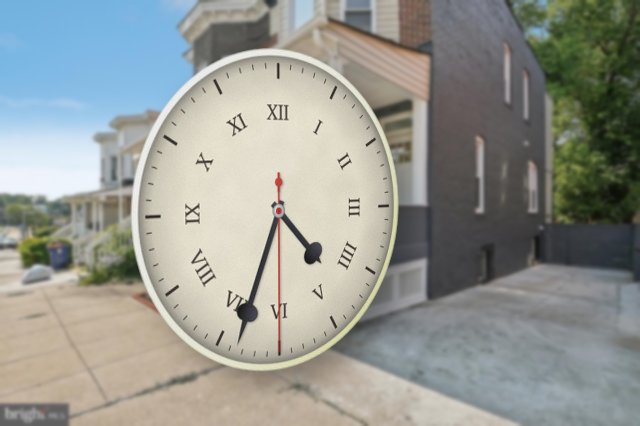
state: 4:33:30
